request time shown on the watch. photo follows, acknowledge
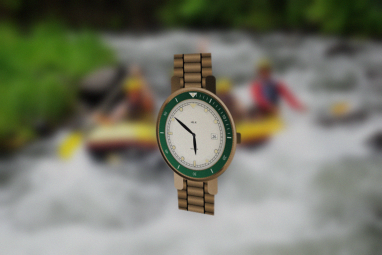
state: 5:51
